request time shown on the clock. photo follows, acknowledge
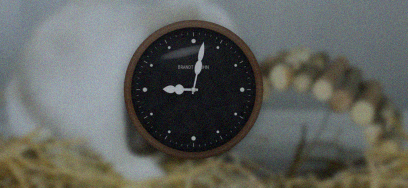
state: 9:02
